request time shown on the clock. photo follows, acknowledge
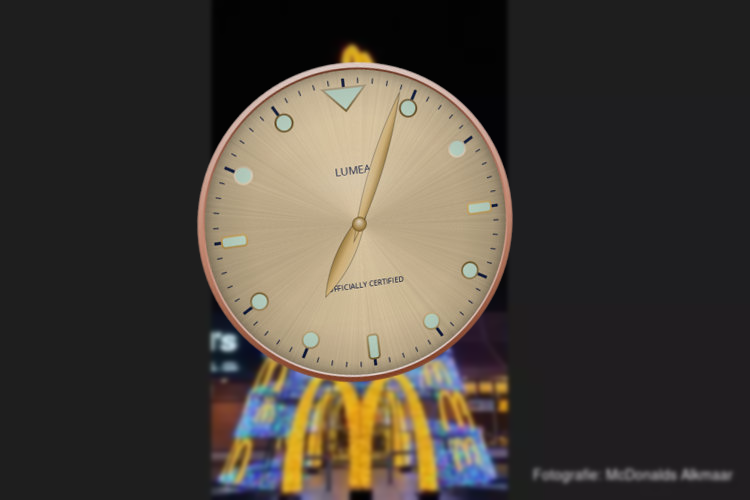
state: 7:04
